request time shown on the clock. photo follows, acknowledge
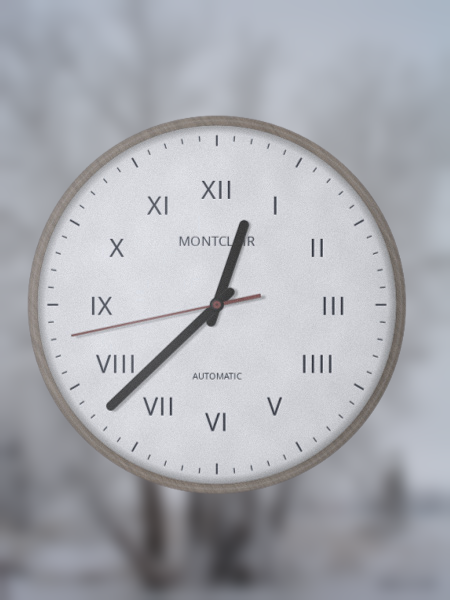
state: 12:37:43
